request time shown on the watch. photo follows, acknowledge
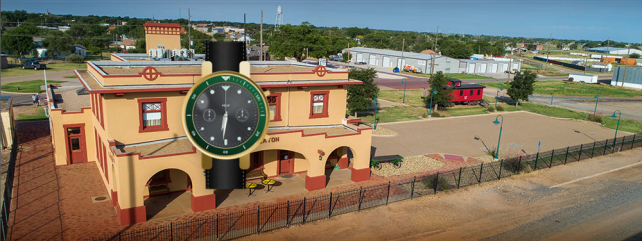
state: 6:31
